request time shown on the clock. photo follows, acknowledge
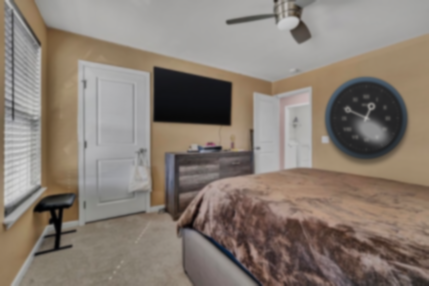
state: 12:49
